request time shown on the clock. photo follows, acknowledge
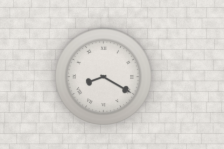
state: 8:20
